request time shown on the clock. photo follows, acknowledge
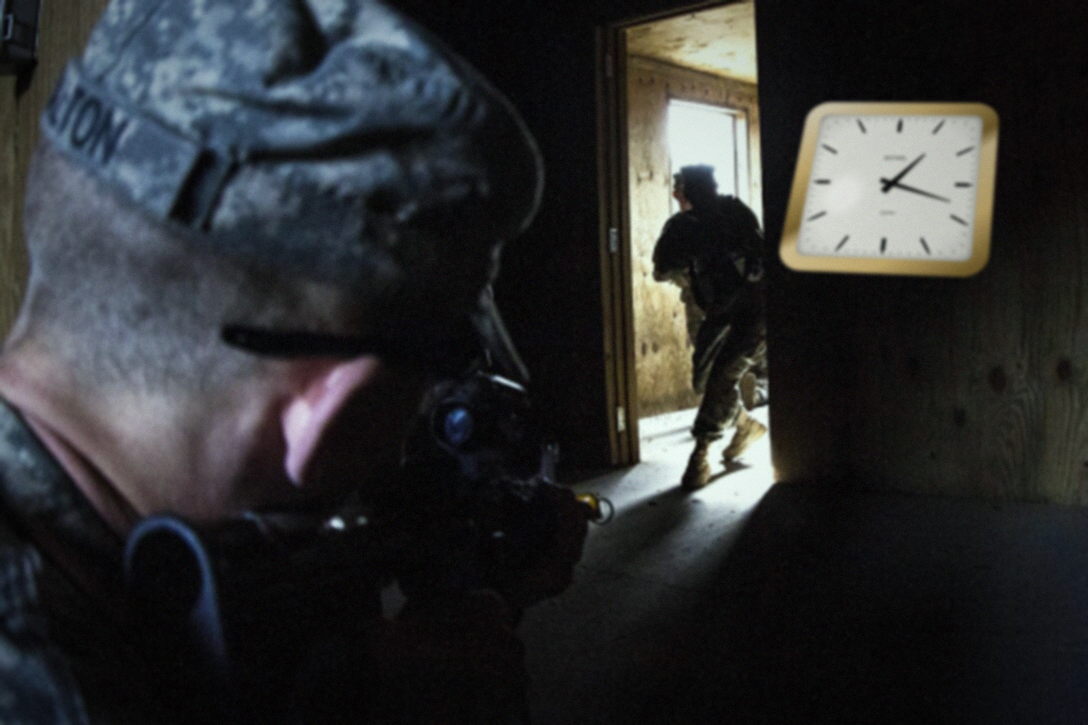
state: 1:18
